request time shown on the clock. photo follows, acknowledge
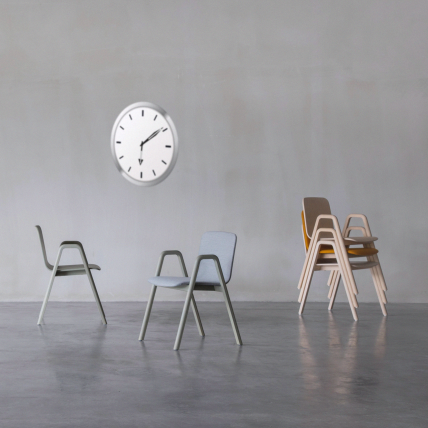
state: 6:09
